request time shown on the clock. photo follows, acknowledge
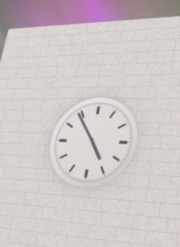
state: 4:54
